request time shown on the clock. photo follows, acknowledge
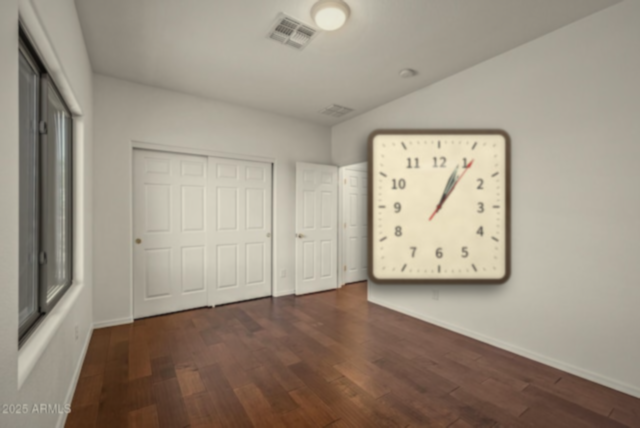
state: 1:04:06
